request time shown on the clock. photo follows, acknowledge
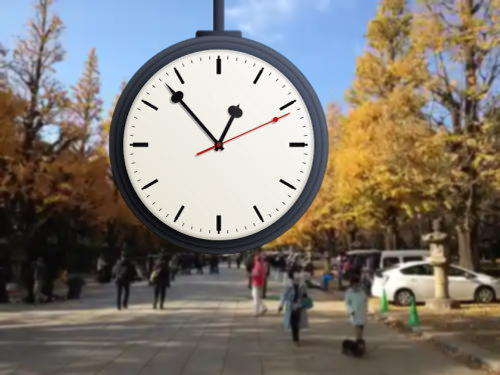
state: 12:53:11
